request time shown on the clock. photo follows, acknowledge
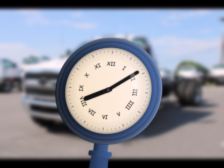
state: 8:09
